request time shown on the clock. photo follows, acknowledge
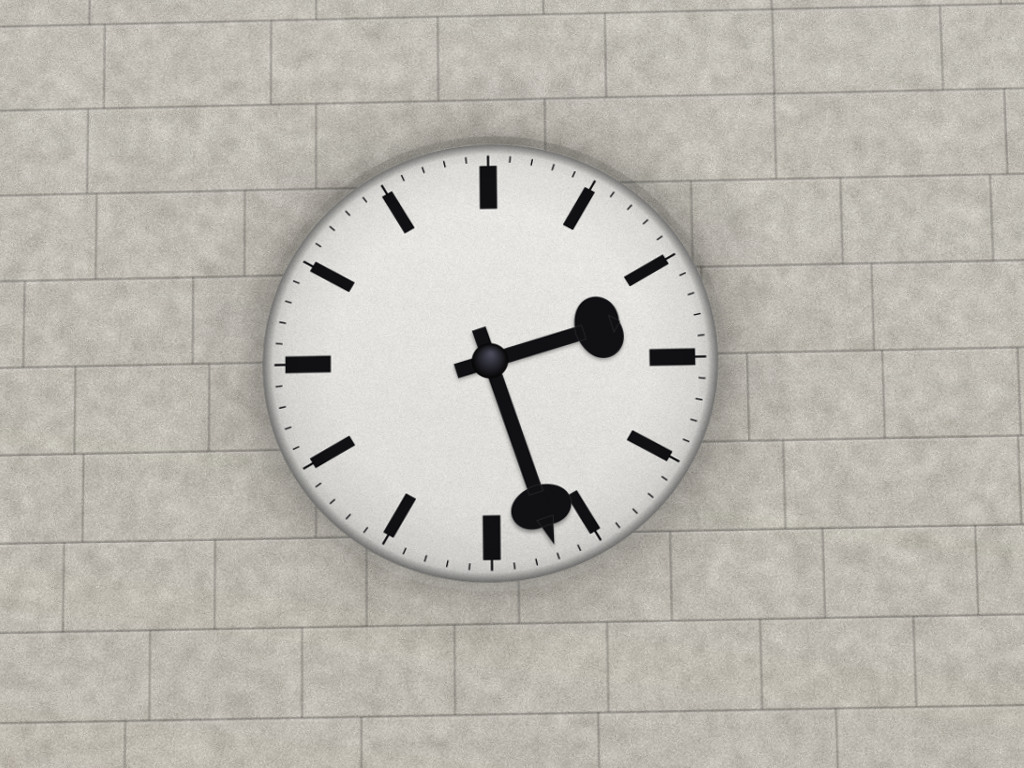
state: 2:27
